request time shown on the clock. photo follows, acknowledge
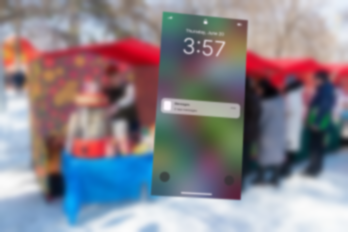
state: 3:57
